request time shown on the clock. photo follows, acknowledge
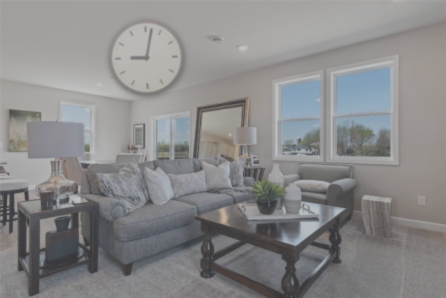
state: 9:02
